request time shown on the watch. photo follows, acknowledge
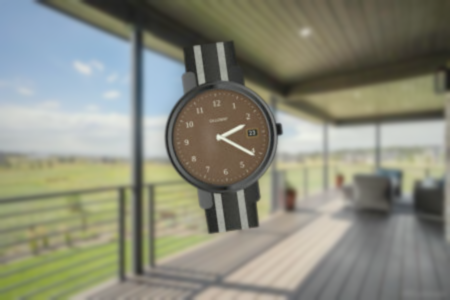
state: 2:21
